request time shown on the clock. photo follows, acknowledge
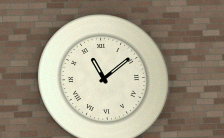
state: 11:09
